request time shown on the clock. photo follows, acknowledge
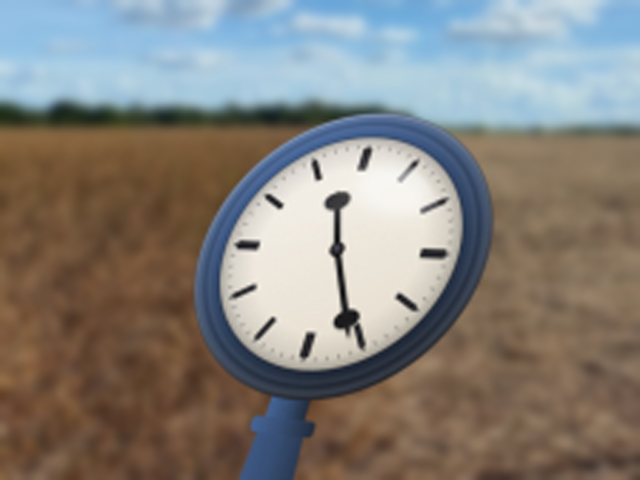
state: 11:26
